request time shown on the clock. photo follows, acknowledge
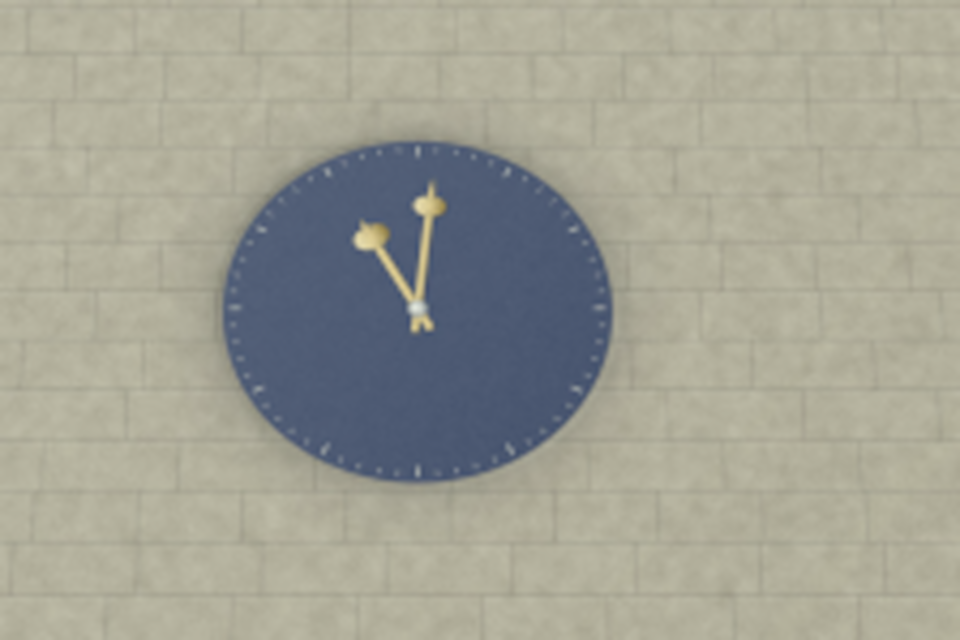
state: 11:01
